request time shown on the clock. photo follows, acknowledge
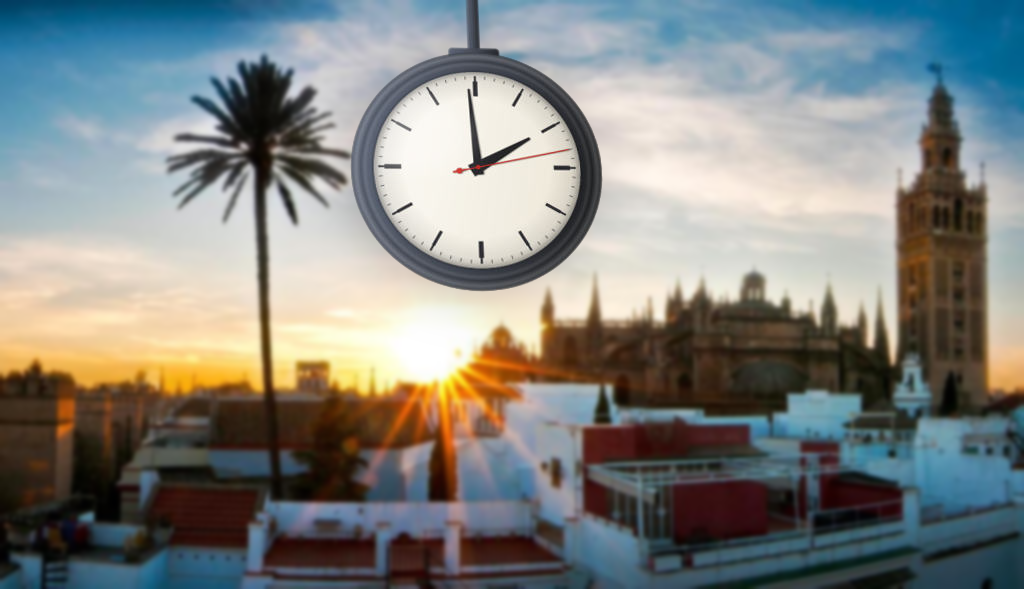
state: 1:59:13
